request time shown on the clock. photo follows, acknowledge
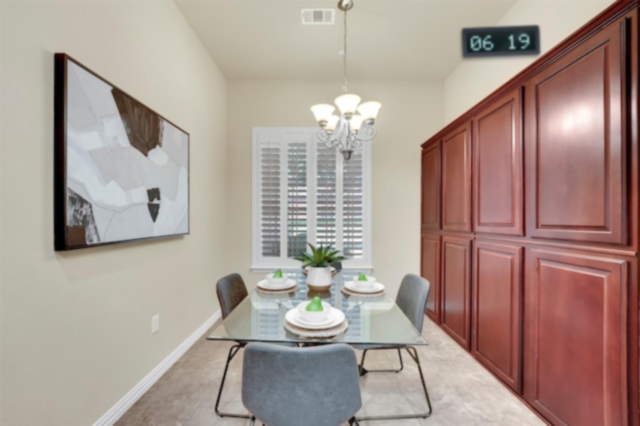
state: 6:19
